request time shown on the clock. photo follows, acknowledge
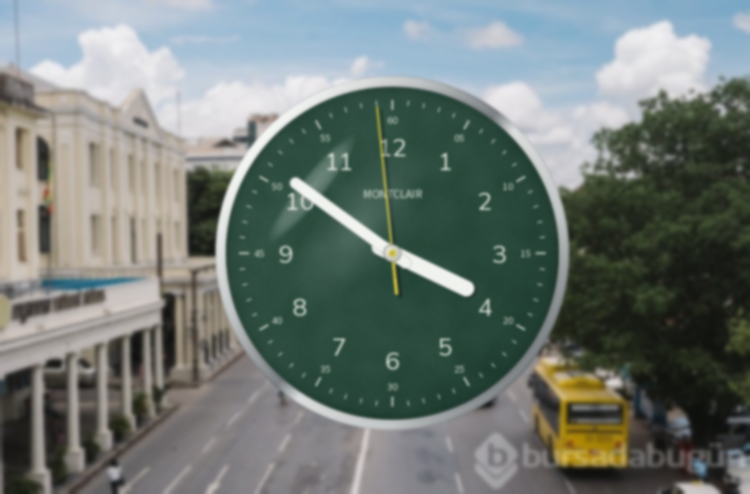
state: 3:50:59
